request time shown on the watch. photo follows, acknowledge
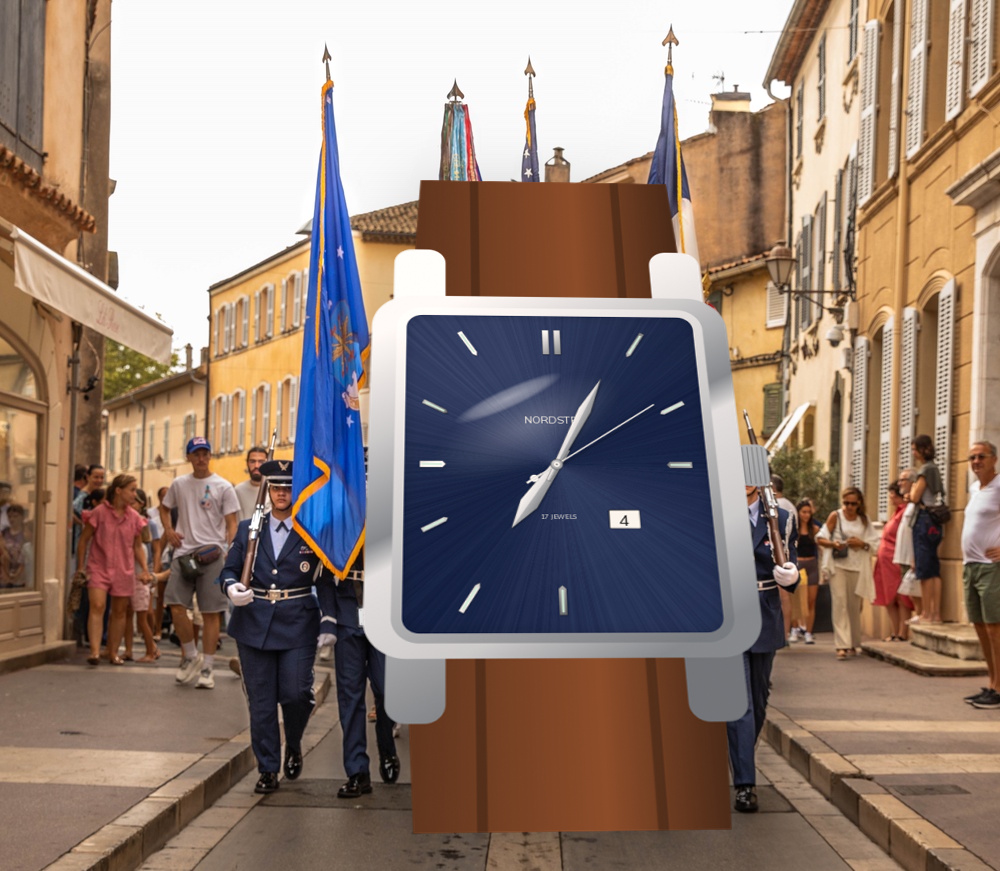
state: 7:04:09
